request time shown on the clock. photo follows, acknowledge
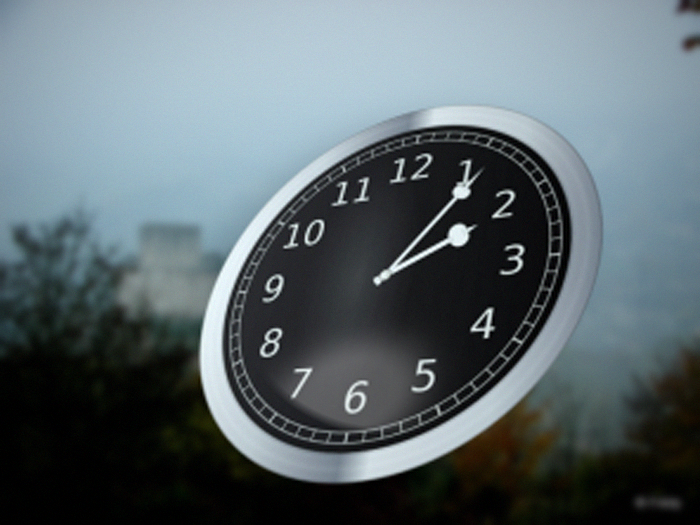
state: 2:06
